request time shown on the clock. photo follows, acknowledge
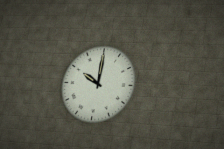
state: 10:00
